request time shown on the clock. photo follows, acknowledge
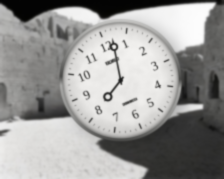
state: 8:02
